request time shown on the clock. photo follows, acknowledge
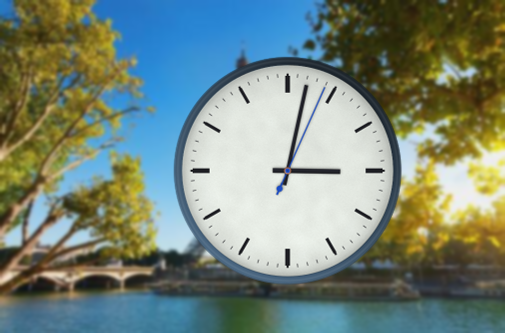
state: 3:02:04
